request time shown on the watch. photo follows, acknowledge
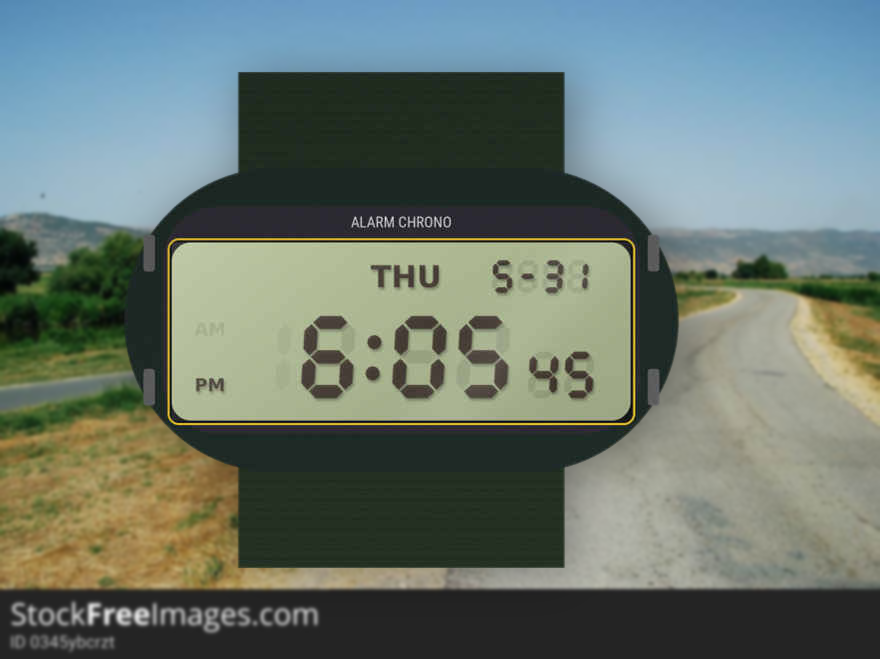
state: 6:05:45
